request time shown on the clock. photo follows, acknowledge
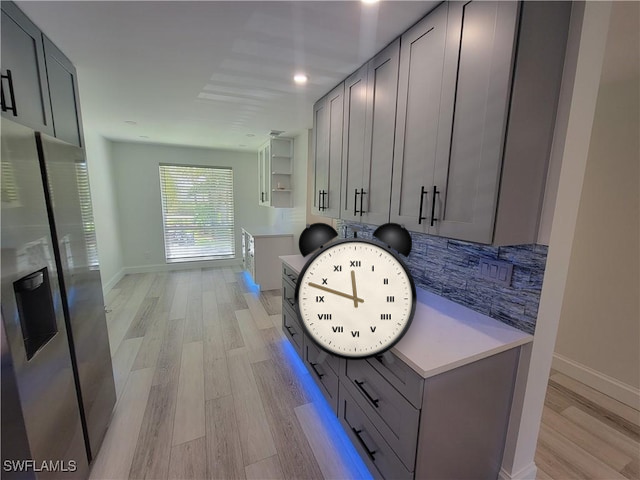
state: 11:48
